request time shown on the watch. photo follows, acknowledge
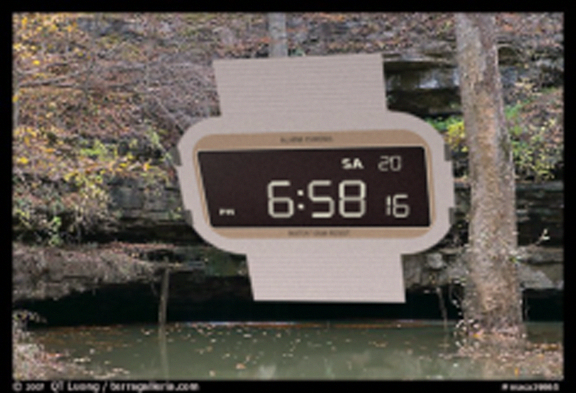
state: 6:58:16
